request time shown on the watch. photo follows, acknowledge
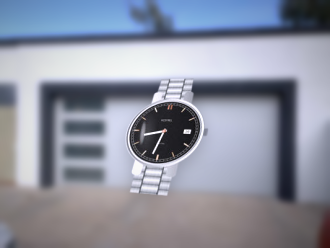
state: 8:32
